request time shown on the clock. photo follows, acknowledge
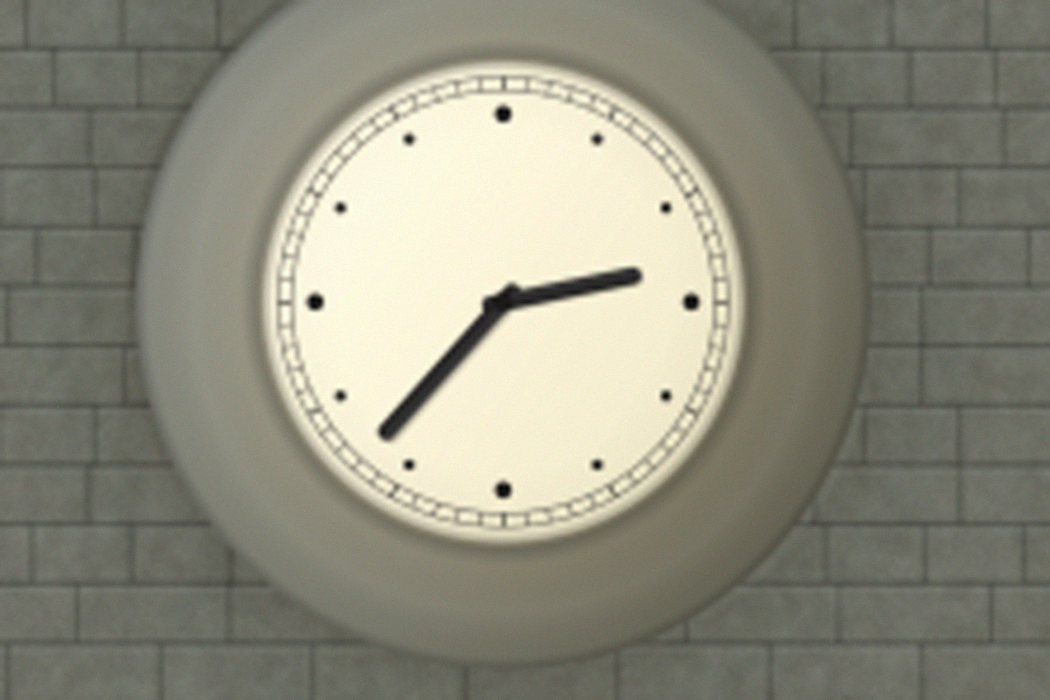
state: 2:37
